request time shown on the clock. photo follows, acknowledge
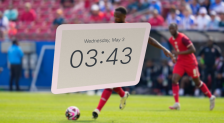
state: 3:43
